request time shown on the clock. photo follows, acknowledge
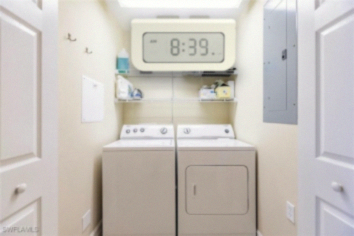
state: 8:39
